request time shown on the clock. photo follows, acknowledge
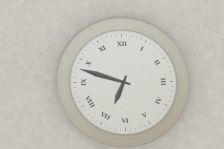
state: 6:48
